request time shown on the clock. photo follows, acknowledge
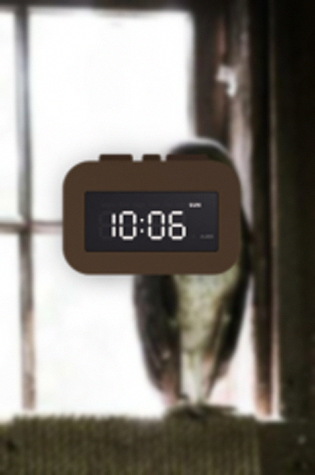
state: 10:06
